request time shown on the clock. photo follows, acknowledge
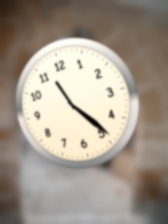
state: 11:24
